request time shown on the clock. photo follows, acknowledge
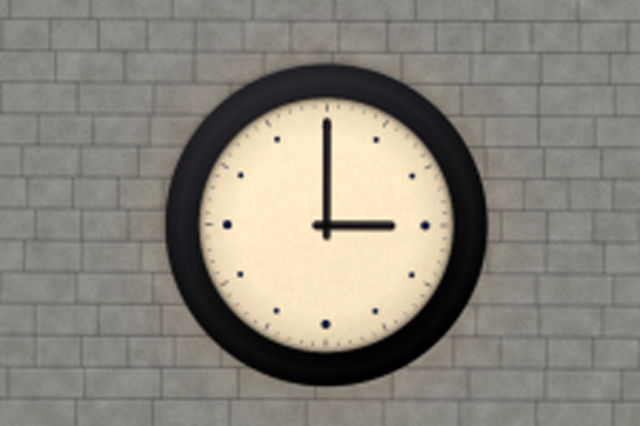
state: 3:00
